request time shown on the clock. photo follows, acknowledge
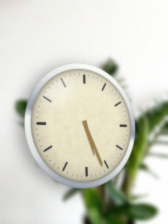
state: 5:26
